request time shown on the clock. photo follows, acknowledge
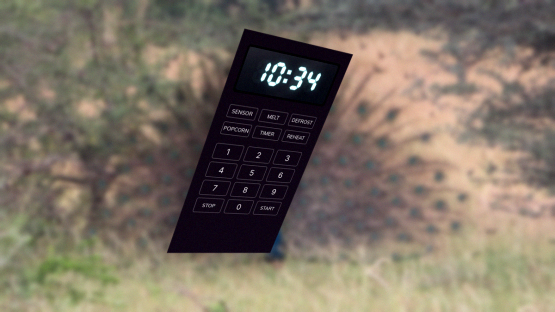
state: 10:34
